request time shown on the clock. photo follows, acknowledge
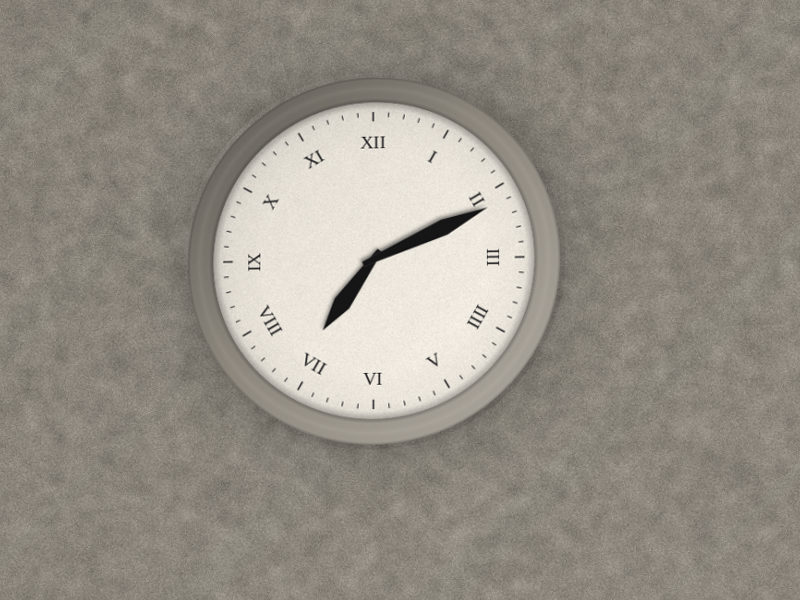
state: 7:11
